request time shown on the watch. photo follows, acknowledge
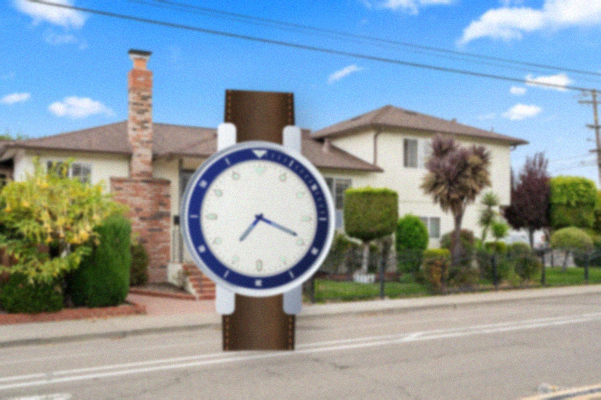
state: 7:19
